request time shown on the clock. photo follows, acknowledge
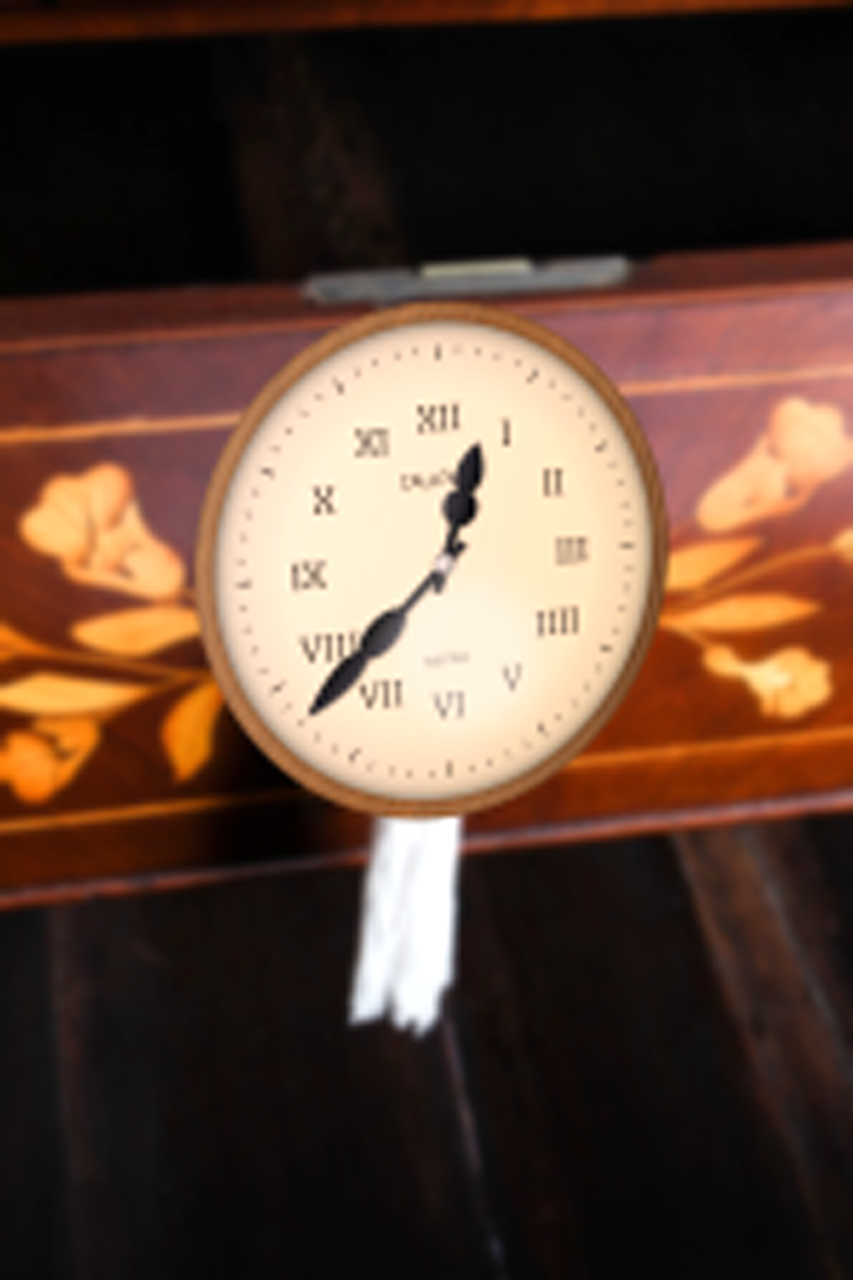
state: 12:38
